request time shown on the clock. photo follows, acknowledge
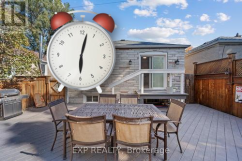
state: 6:02
